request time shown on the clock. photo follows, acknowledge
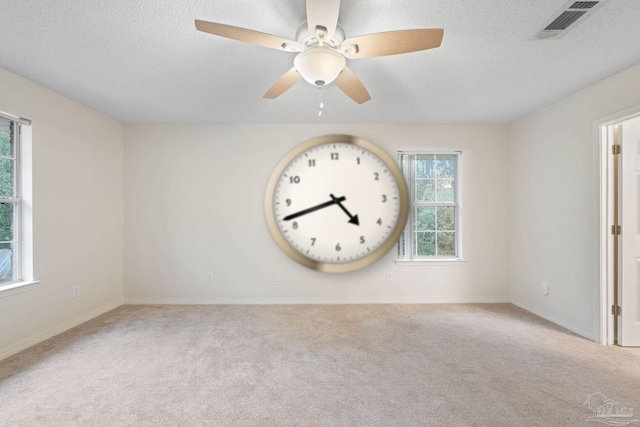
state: 4:42
